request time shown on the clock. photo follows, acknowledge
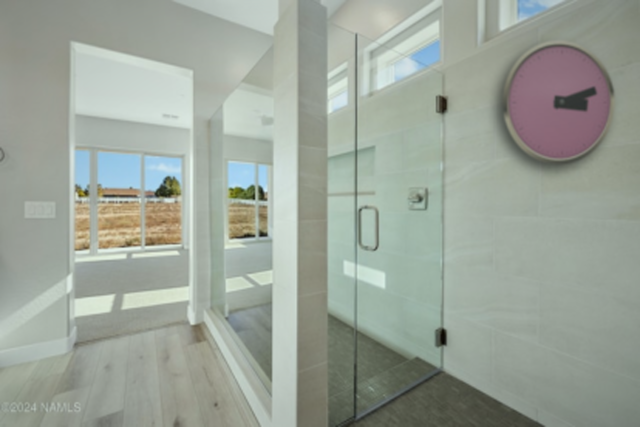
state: 3:12
